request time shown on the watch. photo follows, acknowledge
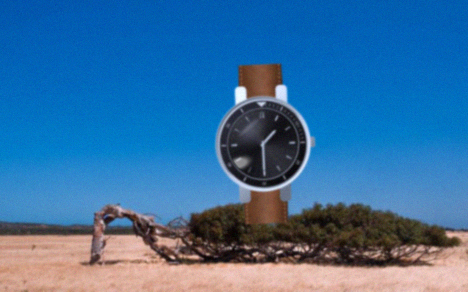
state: 1:30
